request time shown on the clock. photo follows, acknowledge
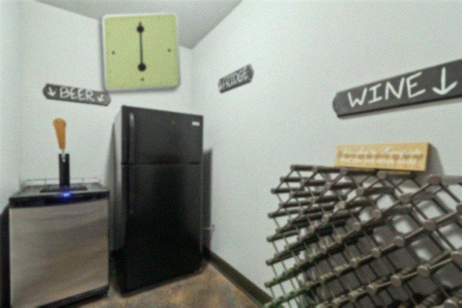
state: 6:00
